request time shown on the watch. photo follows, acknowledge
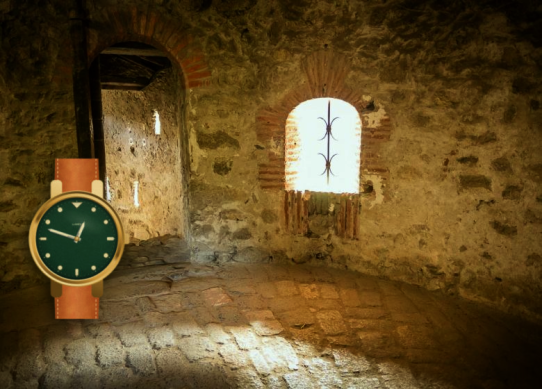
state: 12:48
